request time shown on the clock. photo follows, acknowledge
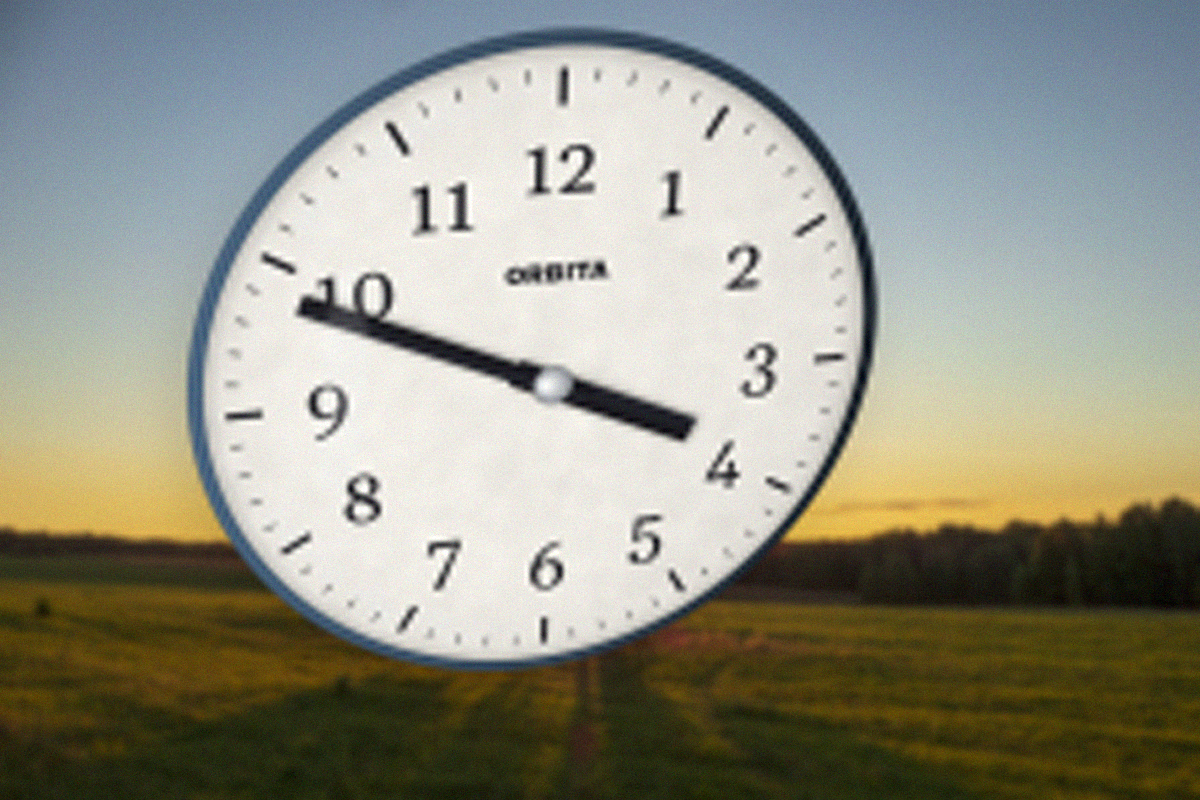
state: 3:49
